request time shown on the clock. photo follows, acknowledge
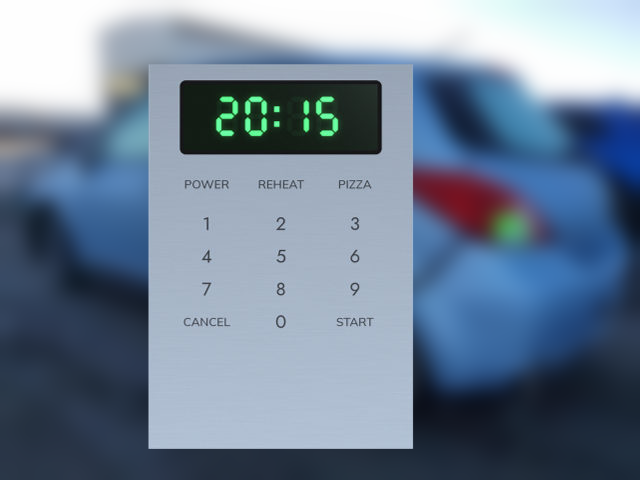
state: 20:15
